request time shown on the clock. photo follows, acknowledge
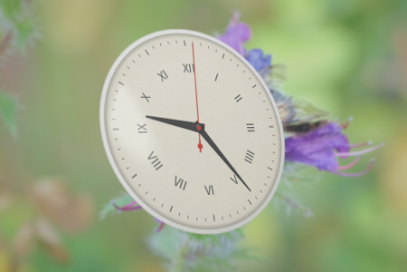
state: 9:24:01
